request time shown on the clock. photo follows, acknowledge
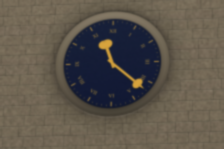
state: 11:22
